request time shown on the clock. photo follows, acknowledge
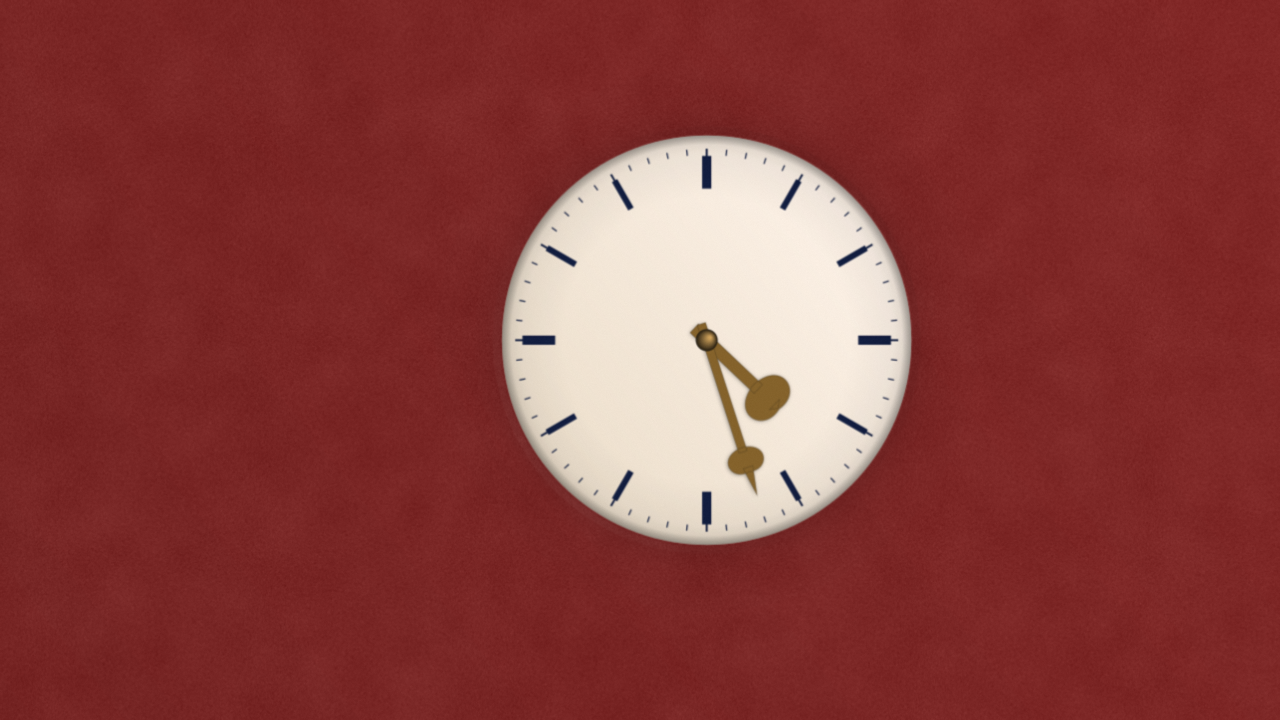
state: 4:27
